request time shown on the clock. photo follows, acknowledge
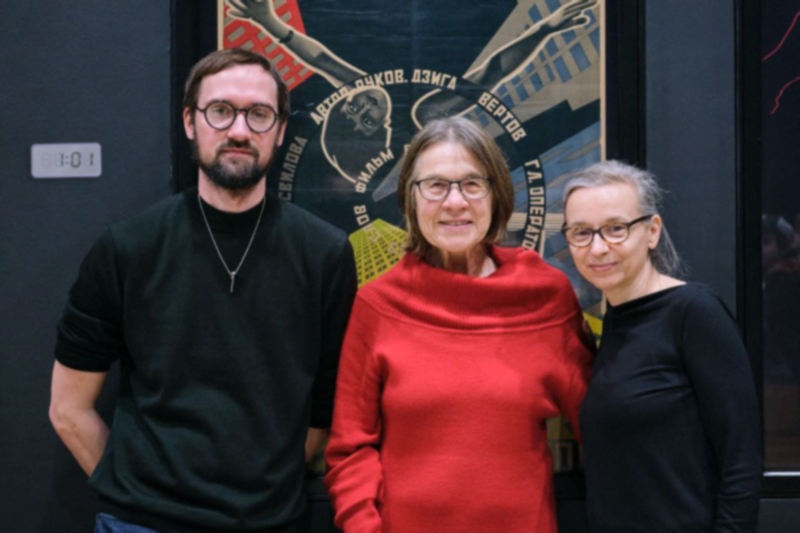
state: 1:01
